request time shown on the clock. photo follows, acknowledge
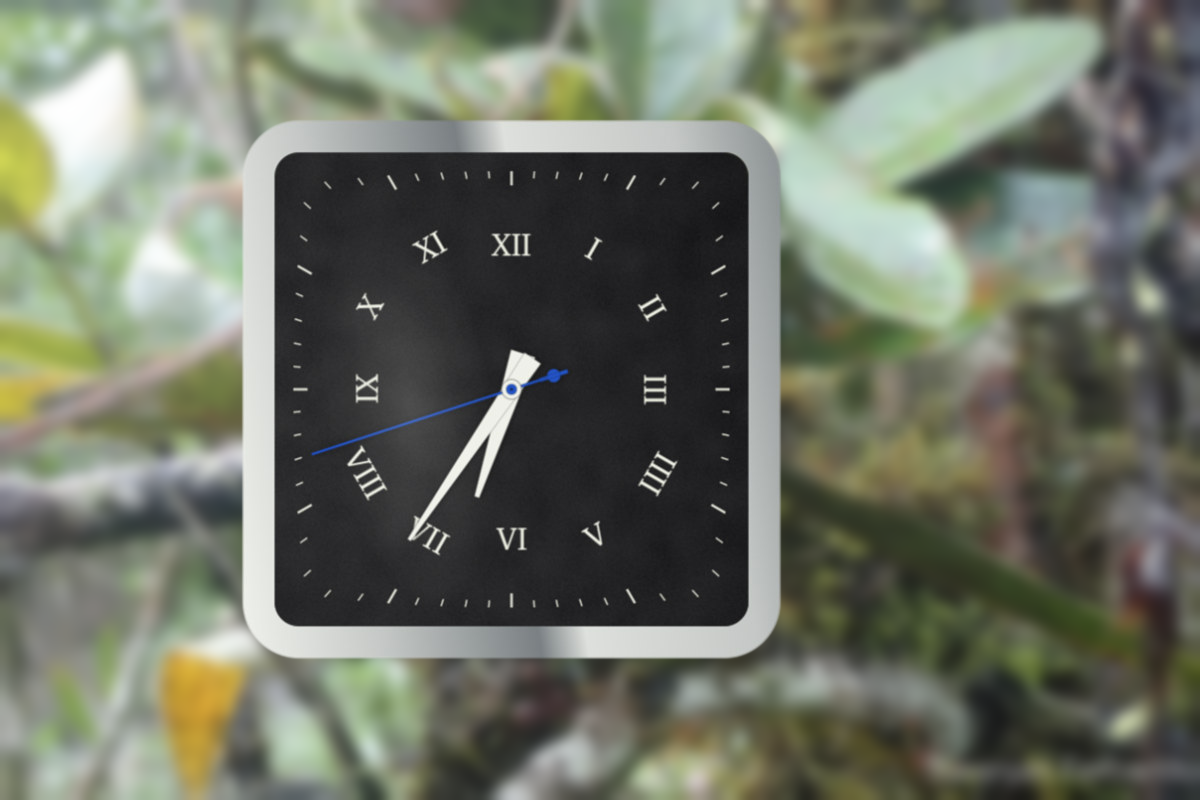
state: 6:35:42
